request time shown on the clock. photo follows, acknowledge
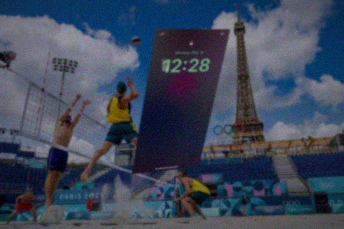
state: 12:28
